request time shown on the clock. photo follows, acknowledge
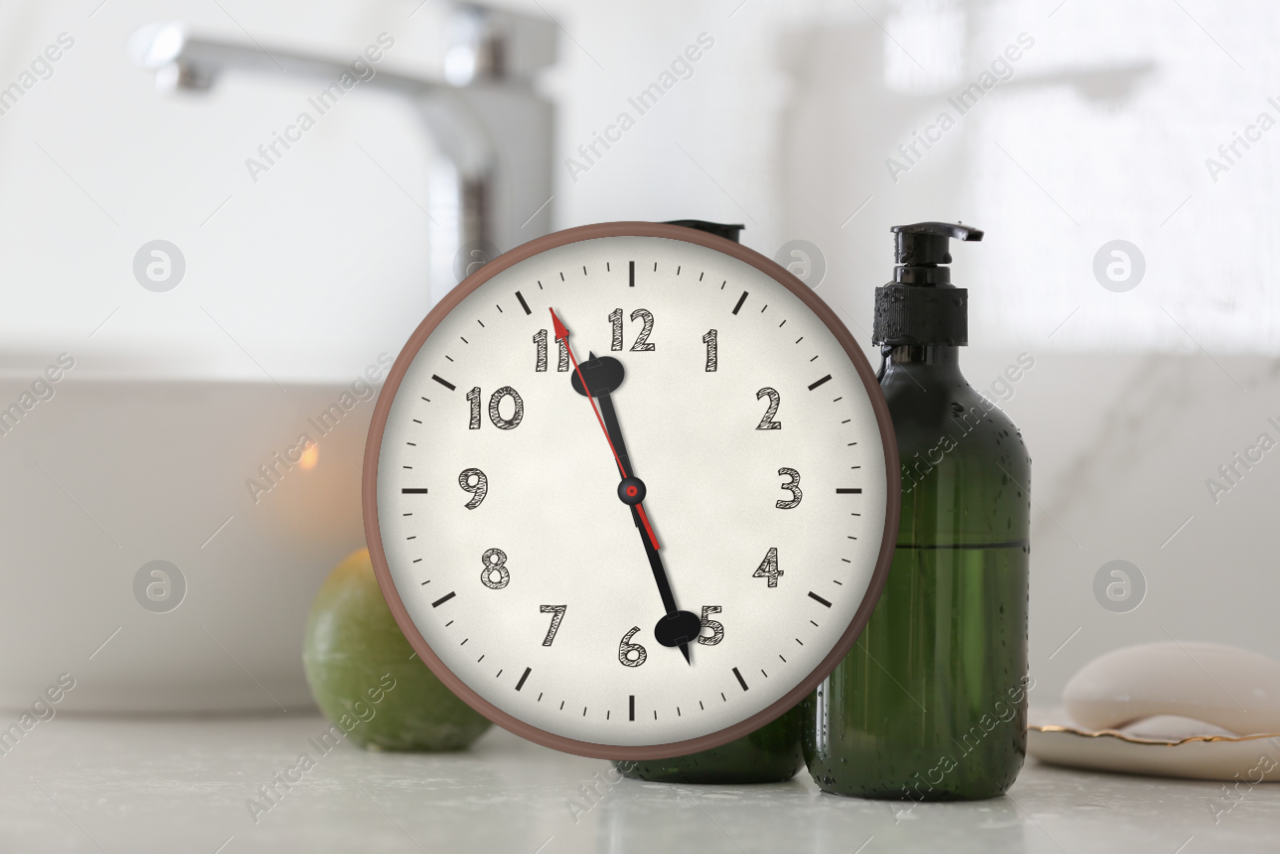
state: 11:26:56
